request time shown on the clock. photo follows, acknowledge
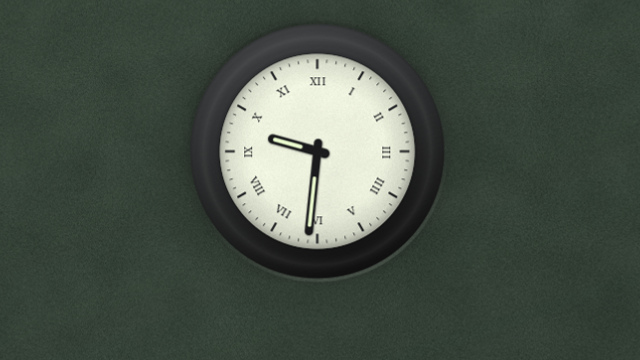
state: 9:31
